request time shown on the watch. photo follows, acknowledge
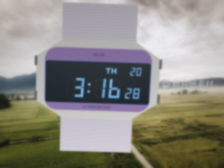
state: 3:16:28
